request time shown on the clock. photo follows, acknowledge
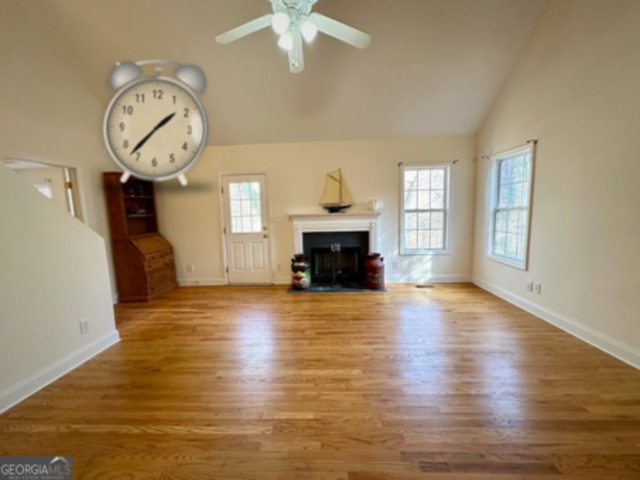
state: 1:37
